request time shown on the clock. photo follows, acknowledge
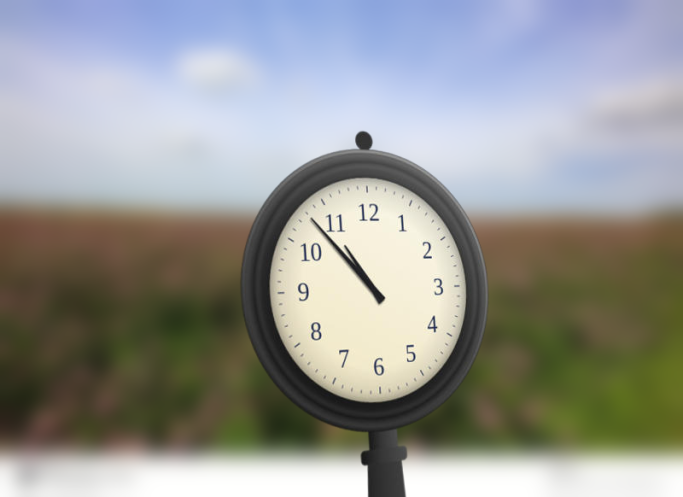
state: 10:53
